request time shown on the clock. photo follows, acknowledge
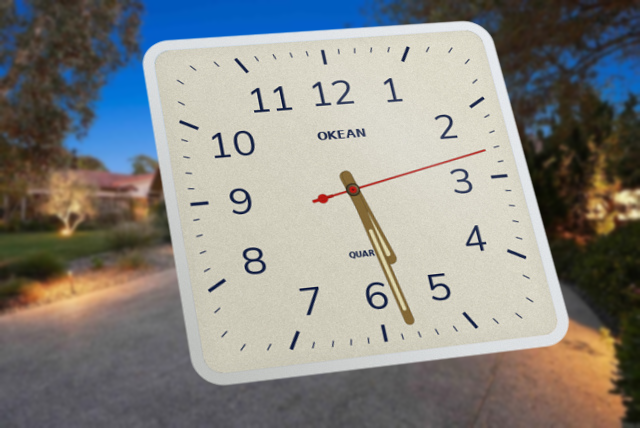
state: 5:28:13
